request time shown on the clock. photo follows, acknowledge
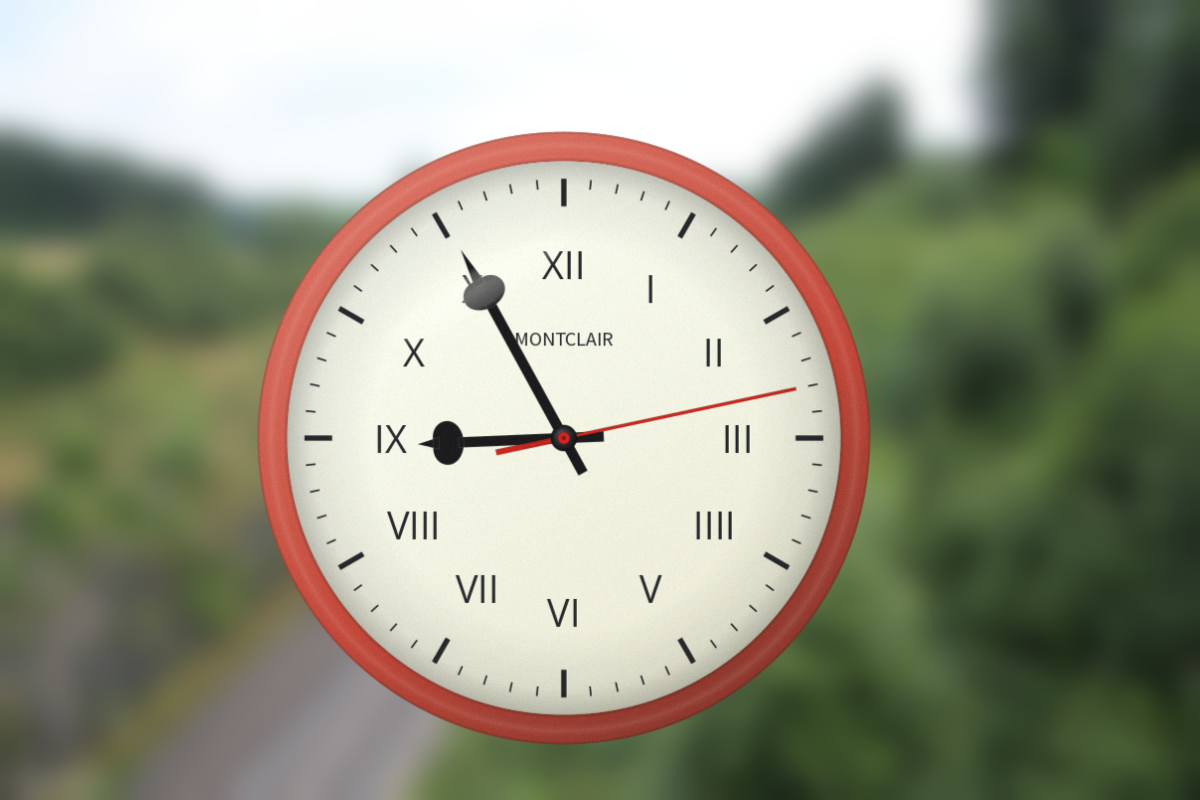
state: 8:55:13
